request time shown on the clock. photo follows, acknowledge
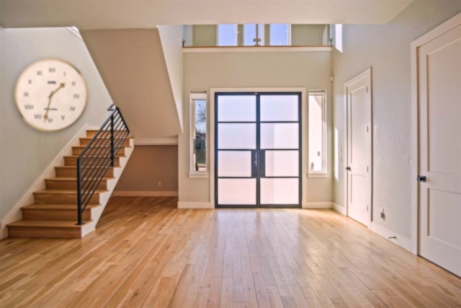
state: 1:32
